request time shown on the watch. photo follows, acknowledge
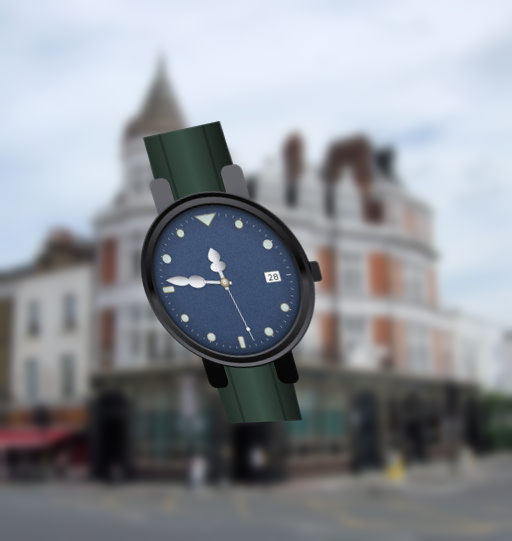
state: 11:46:28
